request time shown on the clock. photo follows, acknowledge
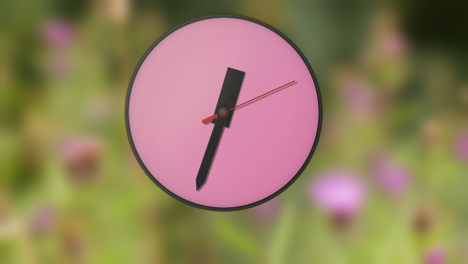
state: 12:33:11
